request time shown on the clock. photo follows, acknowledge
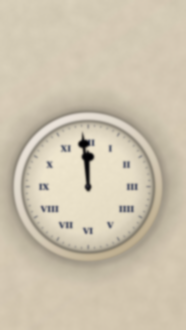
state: 11:59
